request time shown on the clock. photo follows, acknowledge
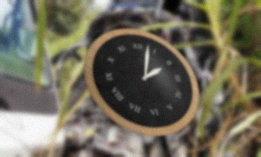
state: 2:03
